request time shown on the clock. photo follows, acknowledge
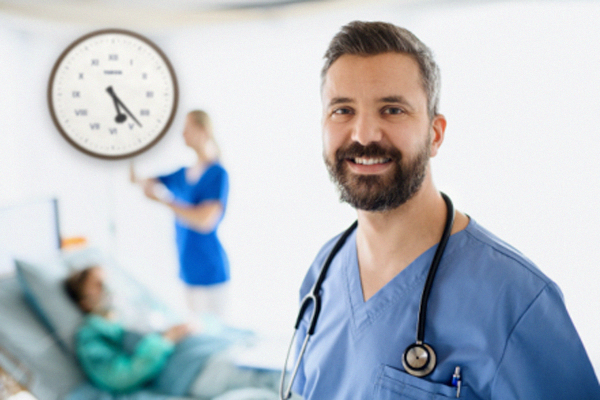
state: 5:23
